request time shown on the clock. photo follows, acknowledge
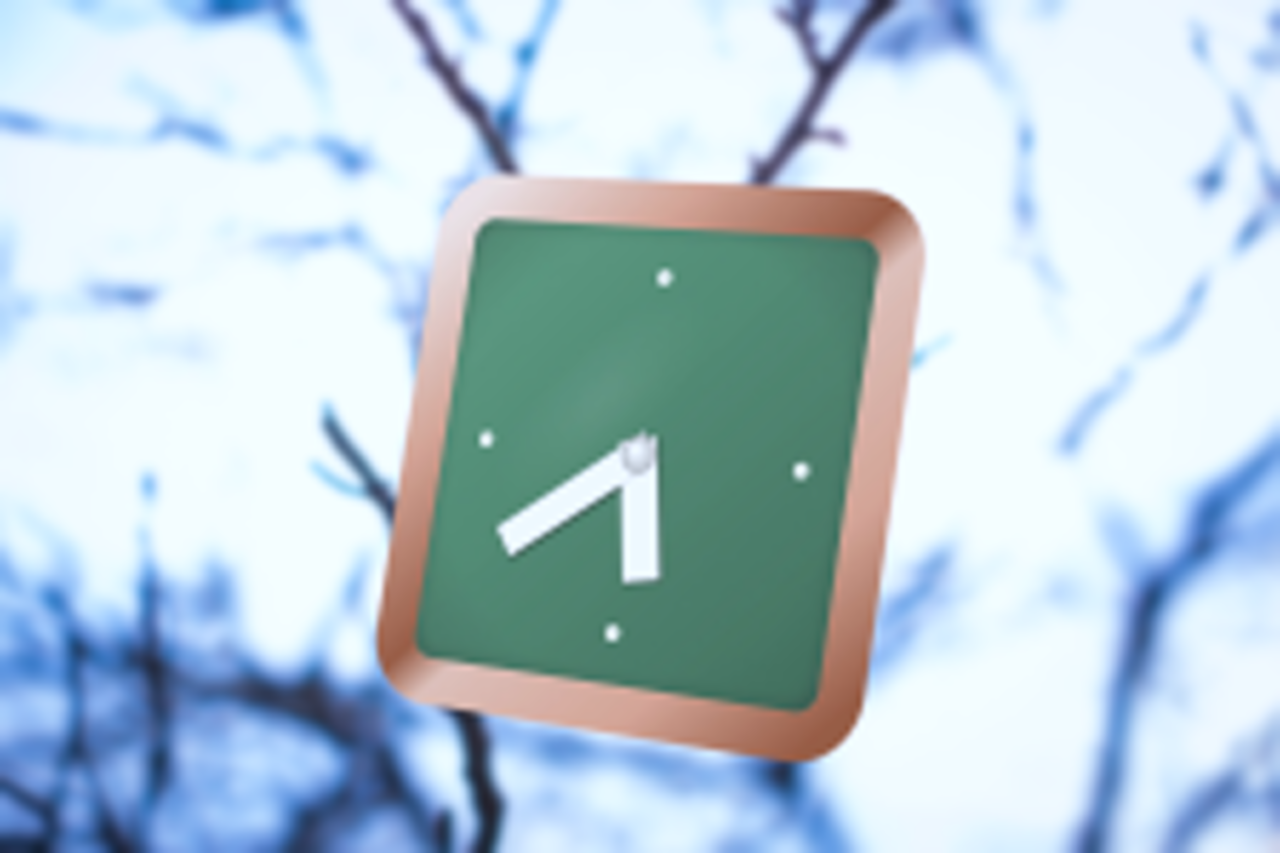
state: 5:39
